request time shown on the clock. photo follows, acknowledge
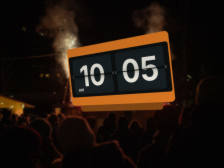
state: 10:05
